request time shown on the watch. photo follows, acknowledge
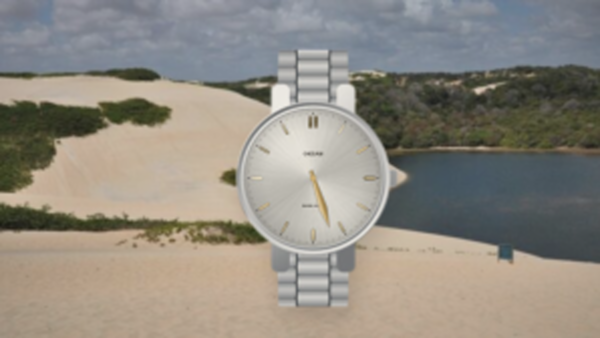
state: 5:27
